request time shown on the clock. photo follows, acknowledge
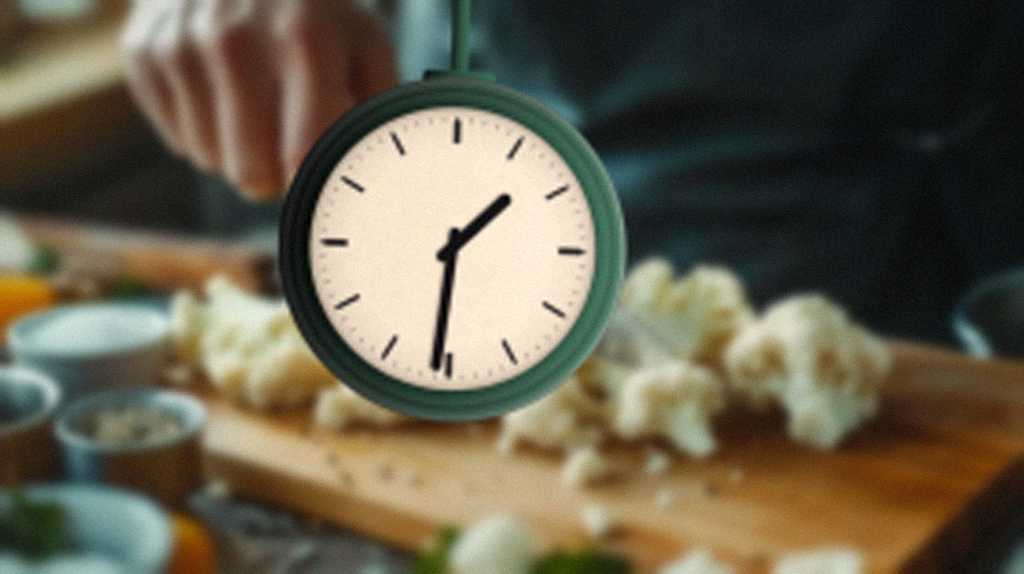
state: 1:31
